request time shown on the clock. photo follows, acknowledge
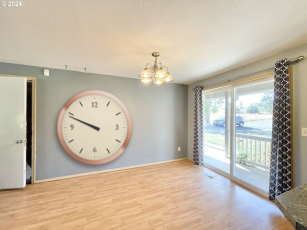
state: 9:49
